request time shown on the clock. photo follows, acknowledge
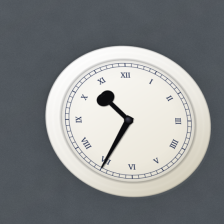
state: 10:35
